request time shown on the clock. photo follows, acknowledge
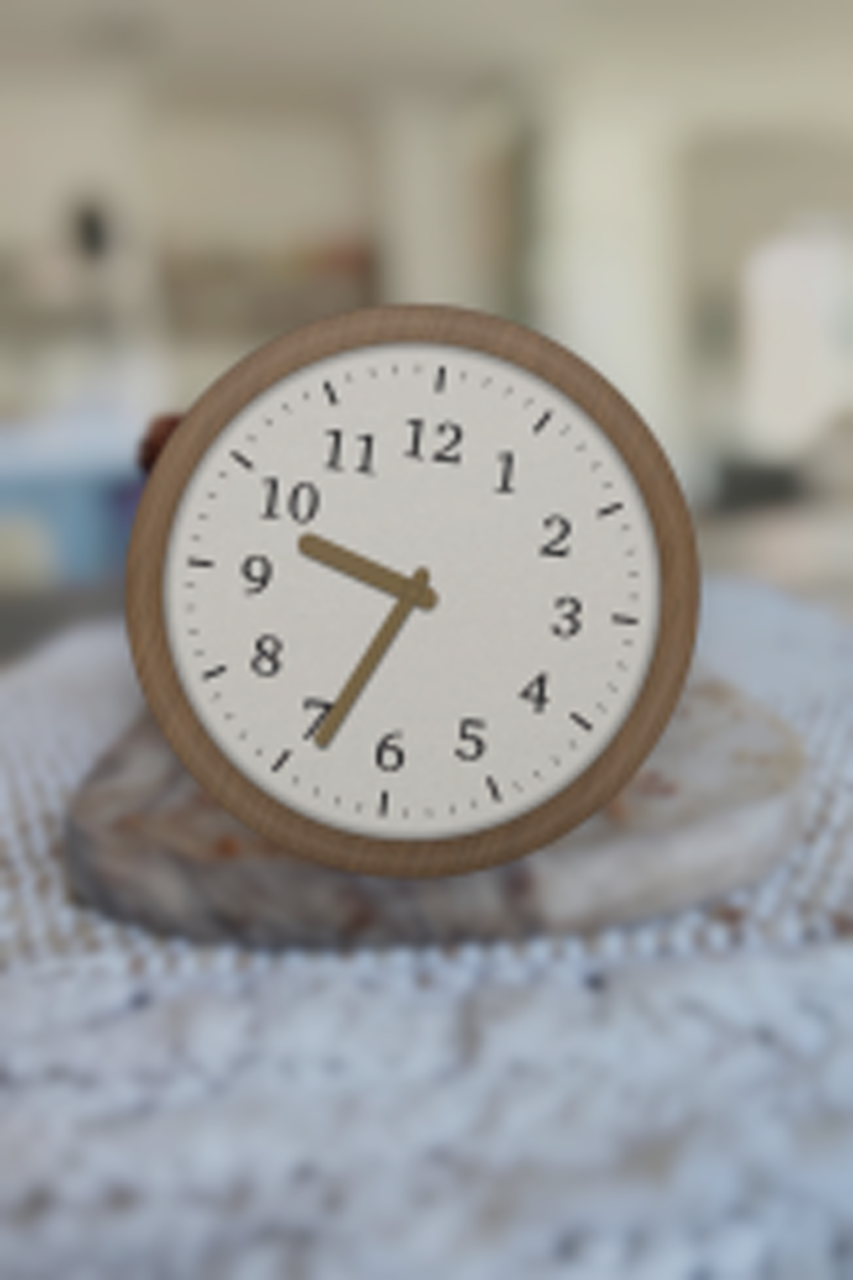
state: 9:34
